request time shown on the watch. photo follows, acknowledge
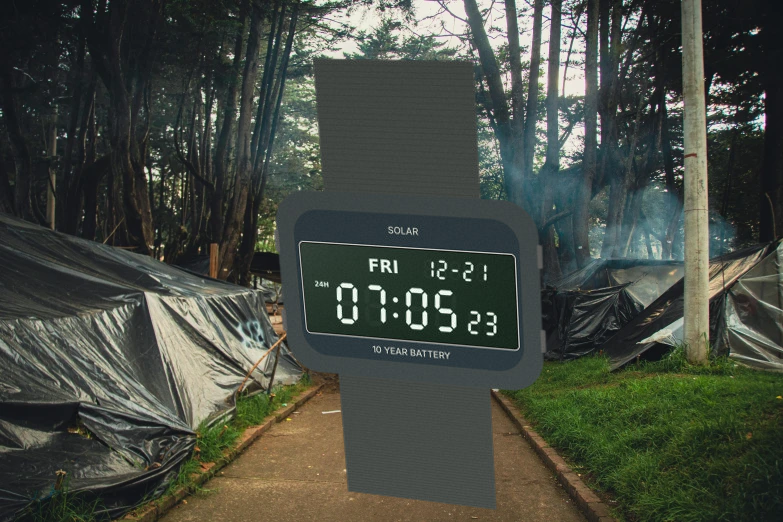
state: 7:05:23
